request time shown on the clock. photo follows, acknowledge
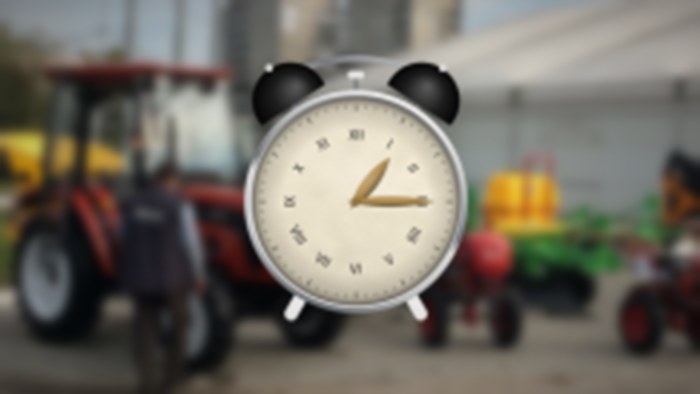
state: 1:15
